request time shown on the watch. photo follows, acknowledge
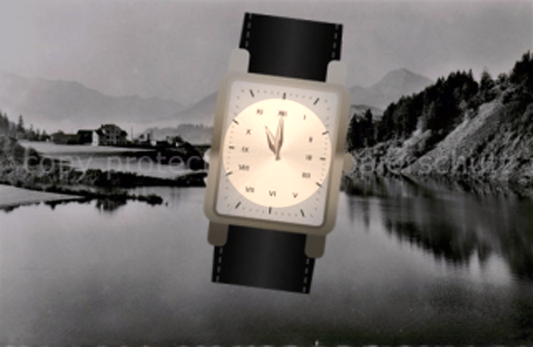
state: 11:00
